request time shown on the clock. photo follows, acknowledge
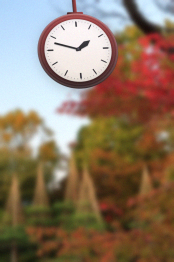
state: 1:48
